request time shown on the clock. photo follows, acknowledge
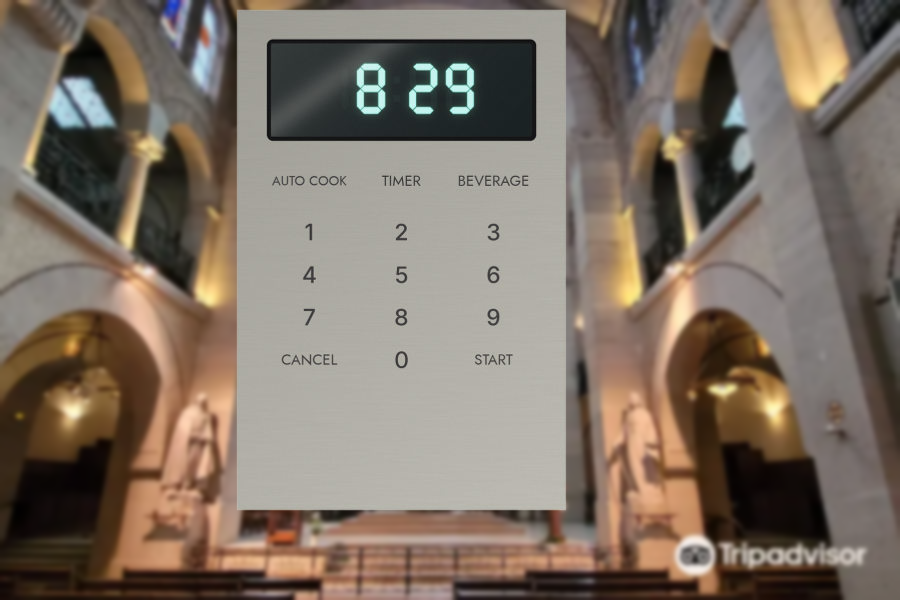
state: 8:29
